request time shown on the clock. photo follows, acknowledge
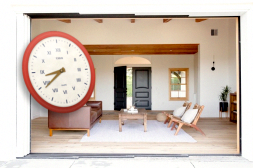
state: 8:39
